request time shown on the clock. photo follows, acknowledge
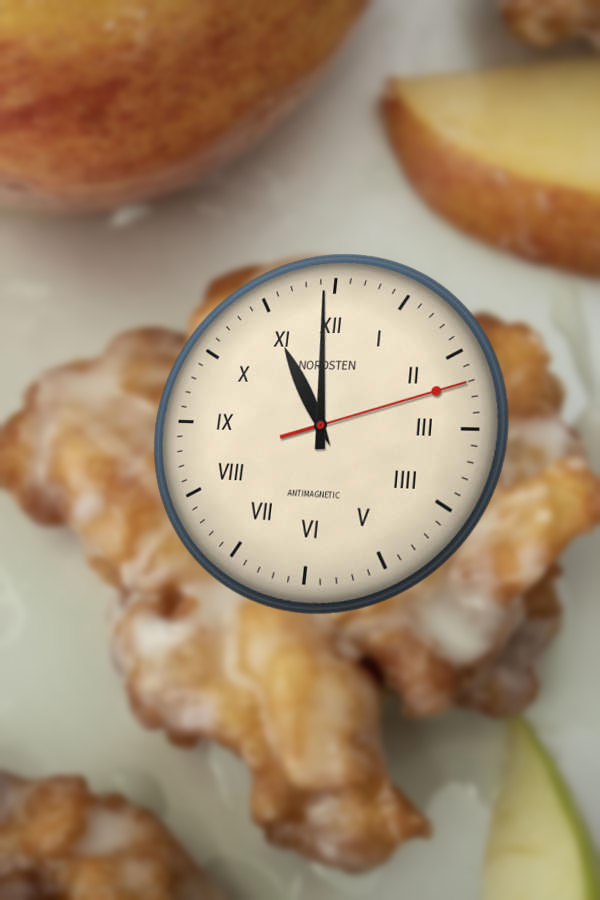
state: 10:59:12
